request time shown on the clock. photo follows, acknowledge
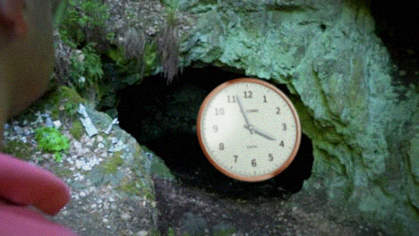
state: 3:57
